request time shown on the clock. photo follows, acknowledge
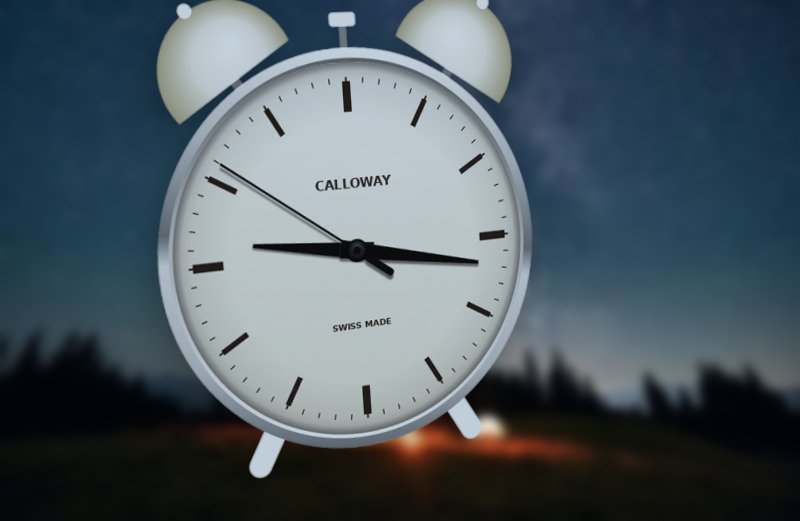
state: 9:16:51
